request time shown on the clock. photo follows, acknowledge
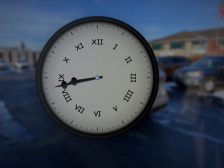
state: 8:43
